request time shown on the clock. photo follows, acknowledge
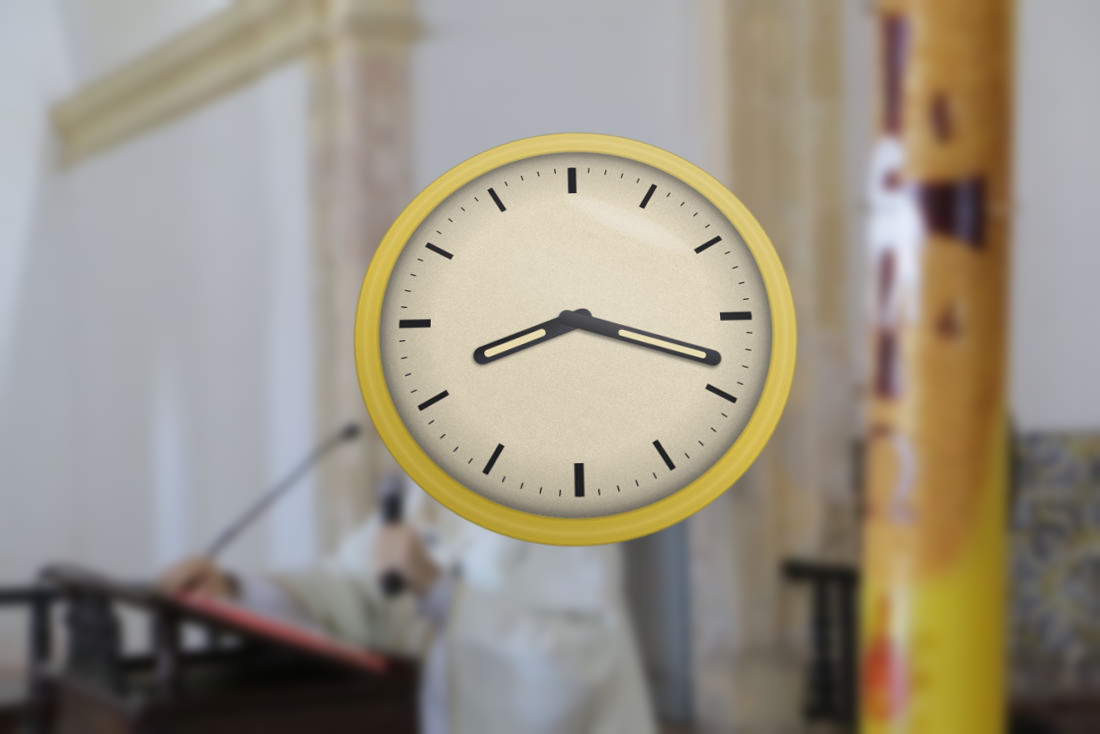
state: 8:18
